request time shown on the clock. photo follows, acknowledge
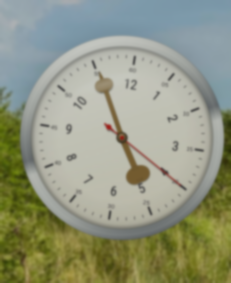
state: 4:55:20
